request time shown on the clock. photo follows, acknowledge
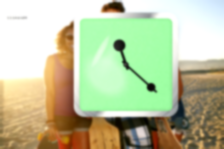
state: 11:22
